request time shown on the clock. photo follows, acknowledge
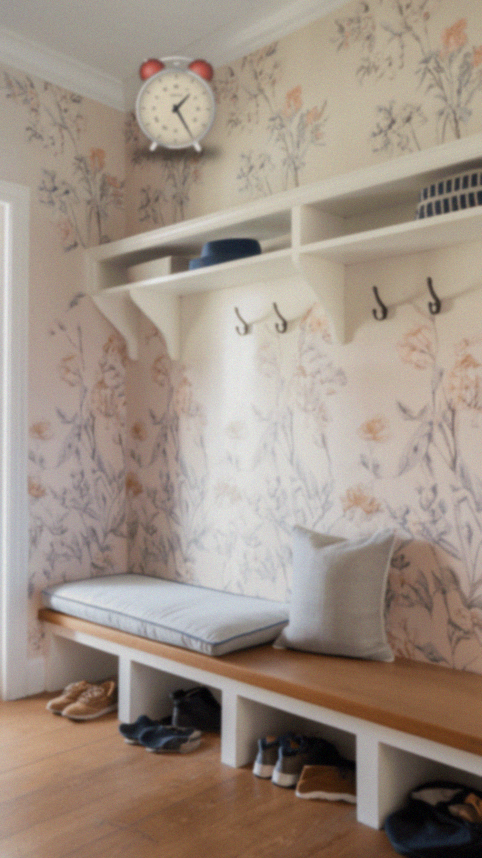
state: 1:25
